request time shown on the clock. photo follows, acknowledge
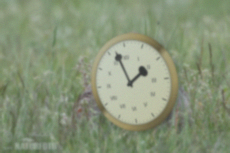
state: 1:57
